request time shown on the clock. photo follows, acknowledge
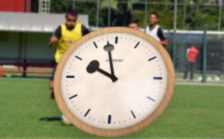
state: 9:58
